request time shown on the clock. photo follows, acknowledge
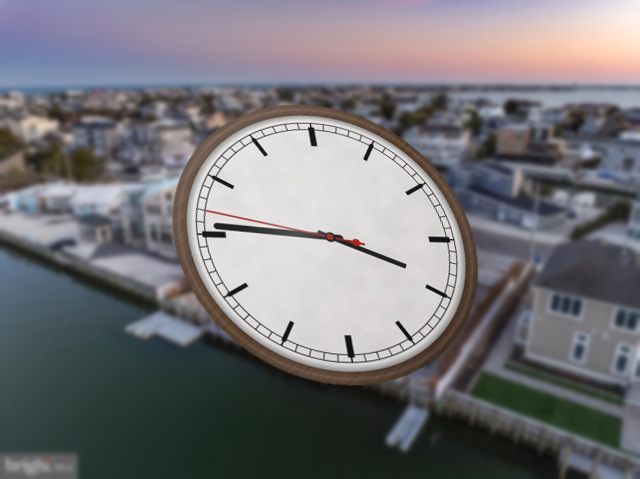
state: 3:45:47
